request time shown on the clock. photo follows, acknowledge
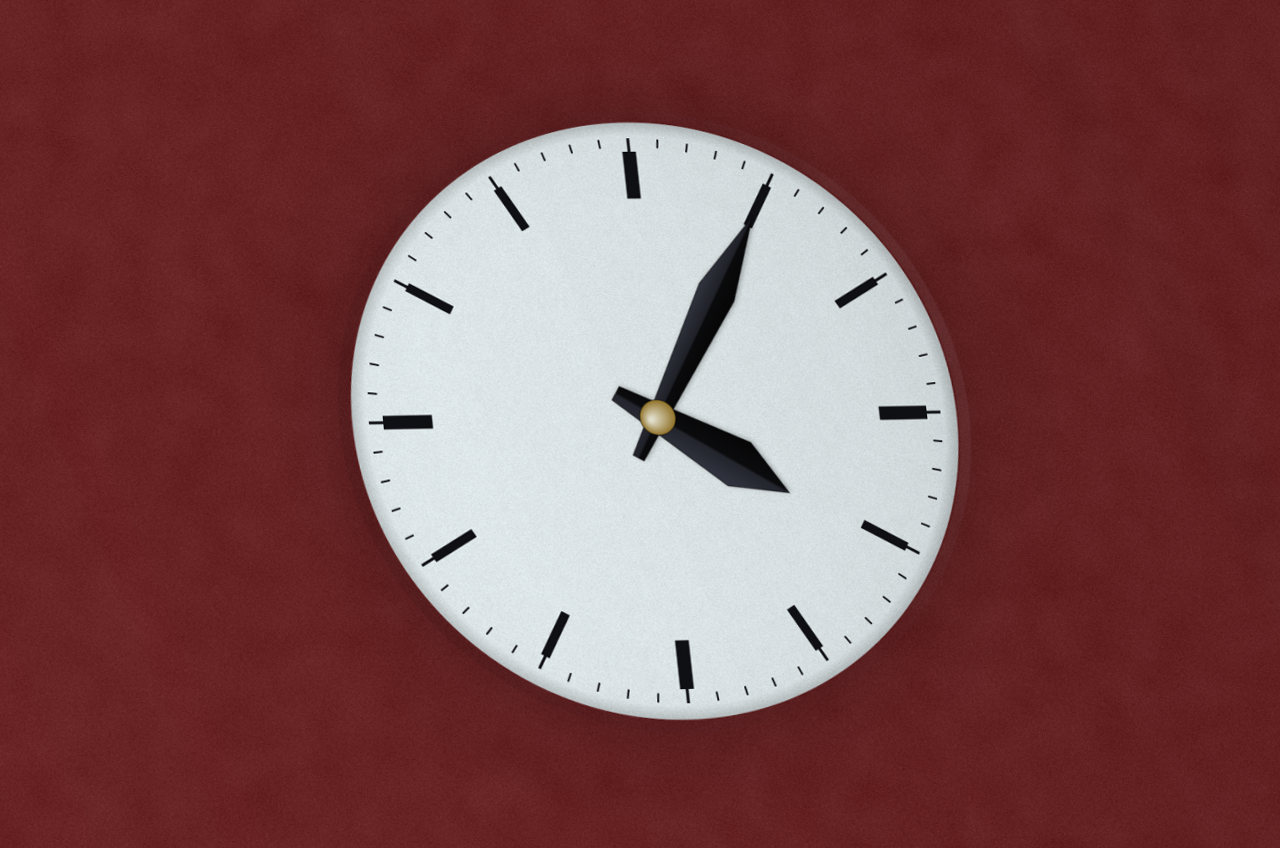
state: 4:05
